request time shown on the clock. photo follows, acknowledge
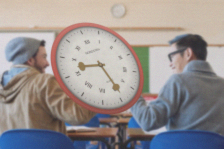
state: 9:29
